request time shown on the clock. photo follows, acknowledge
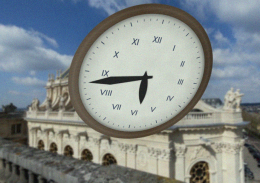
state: 5:43
